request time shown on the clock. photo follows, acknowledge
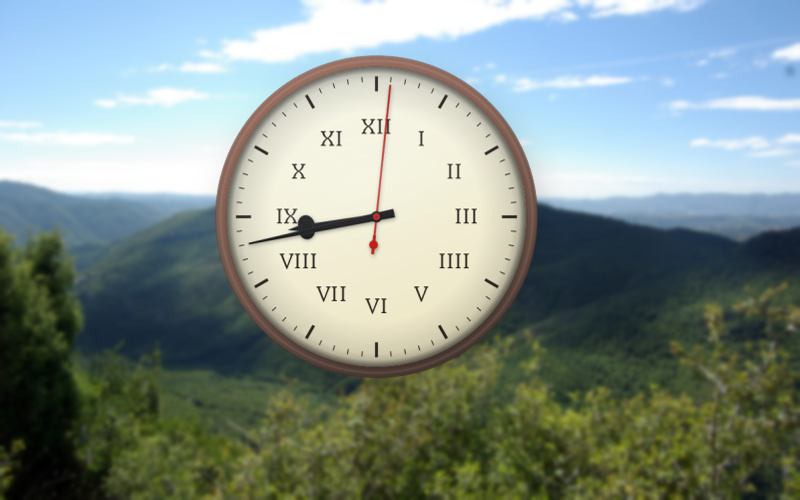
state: 8:43:01
